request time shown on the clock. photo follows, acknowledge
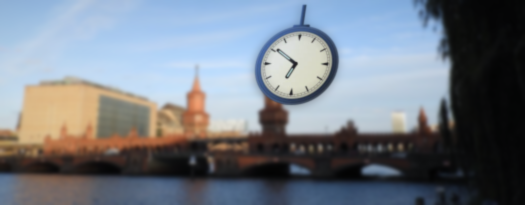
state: 6:51
